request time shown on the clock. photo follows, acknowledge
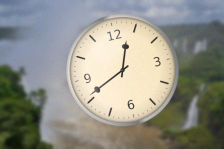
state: 12:41
